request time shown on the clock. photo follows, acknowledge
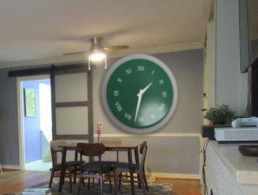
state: 1:32
